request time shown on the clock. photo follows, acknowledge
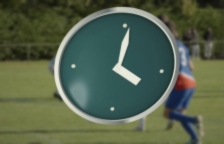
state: 4:01
